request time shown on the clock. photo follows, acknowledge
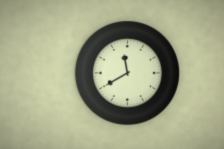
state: 11:40
